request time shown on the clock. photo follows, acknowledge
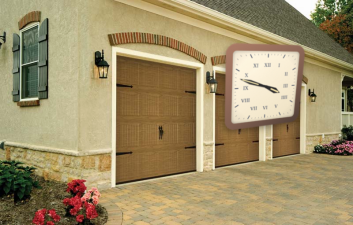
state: 3:48
